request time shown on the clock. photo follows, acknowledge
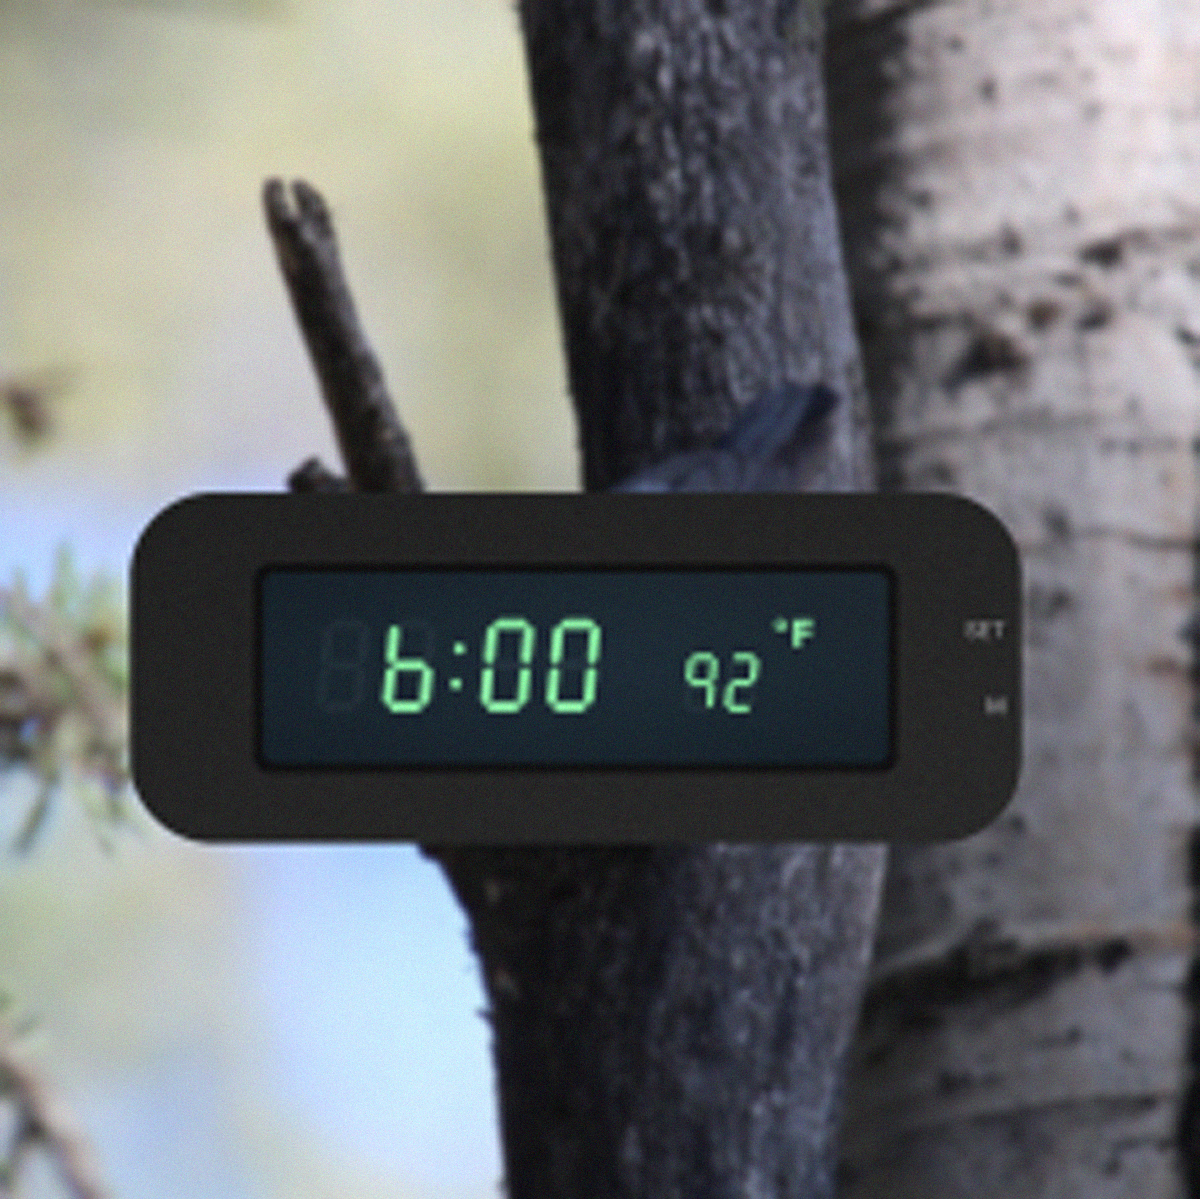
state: 6:00
